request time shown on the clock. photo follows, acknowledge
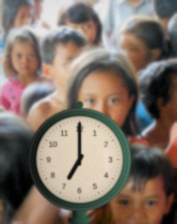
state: 7:00
